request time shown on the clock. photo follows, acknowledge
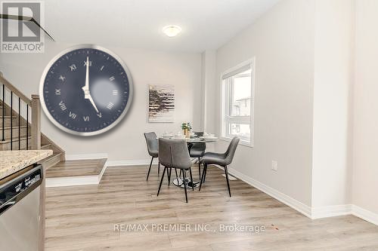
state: 5:00
